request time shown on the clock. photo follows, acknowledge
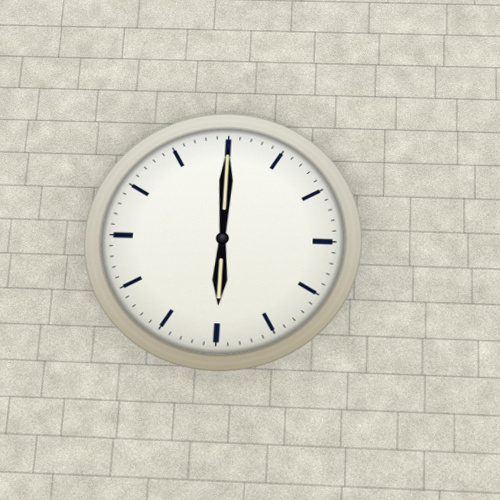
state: 6:00
